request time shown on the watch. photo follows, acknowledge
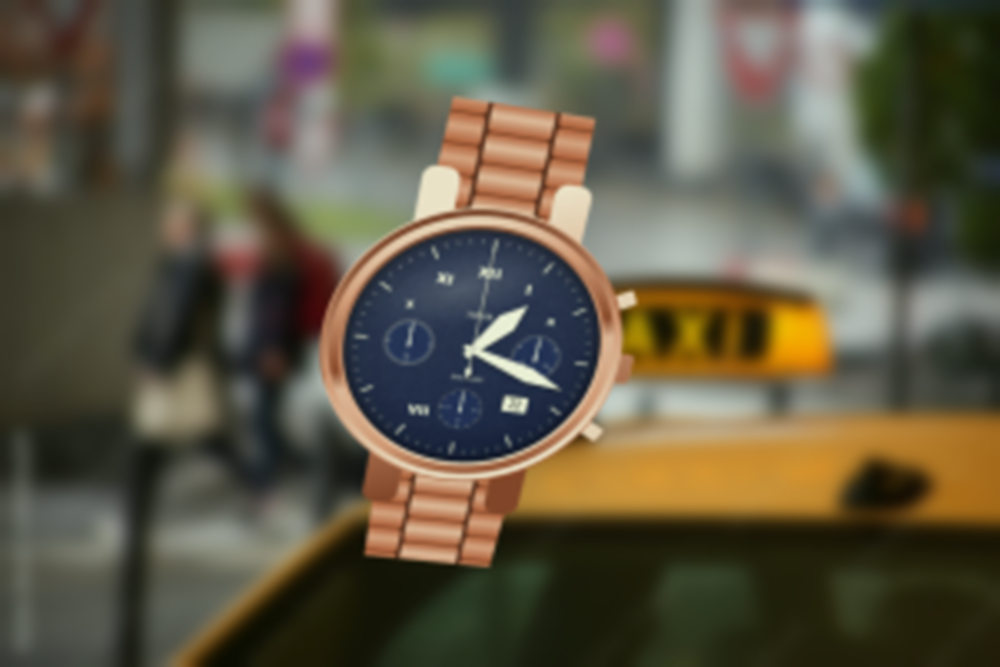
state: 1:18
